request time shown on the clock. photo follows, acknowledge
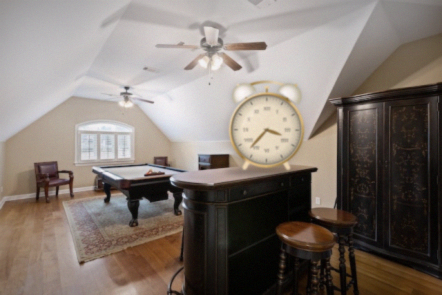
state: 3:37
